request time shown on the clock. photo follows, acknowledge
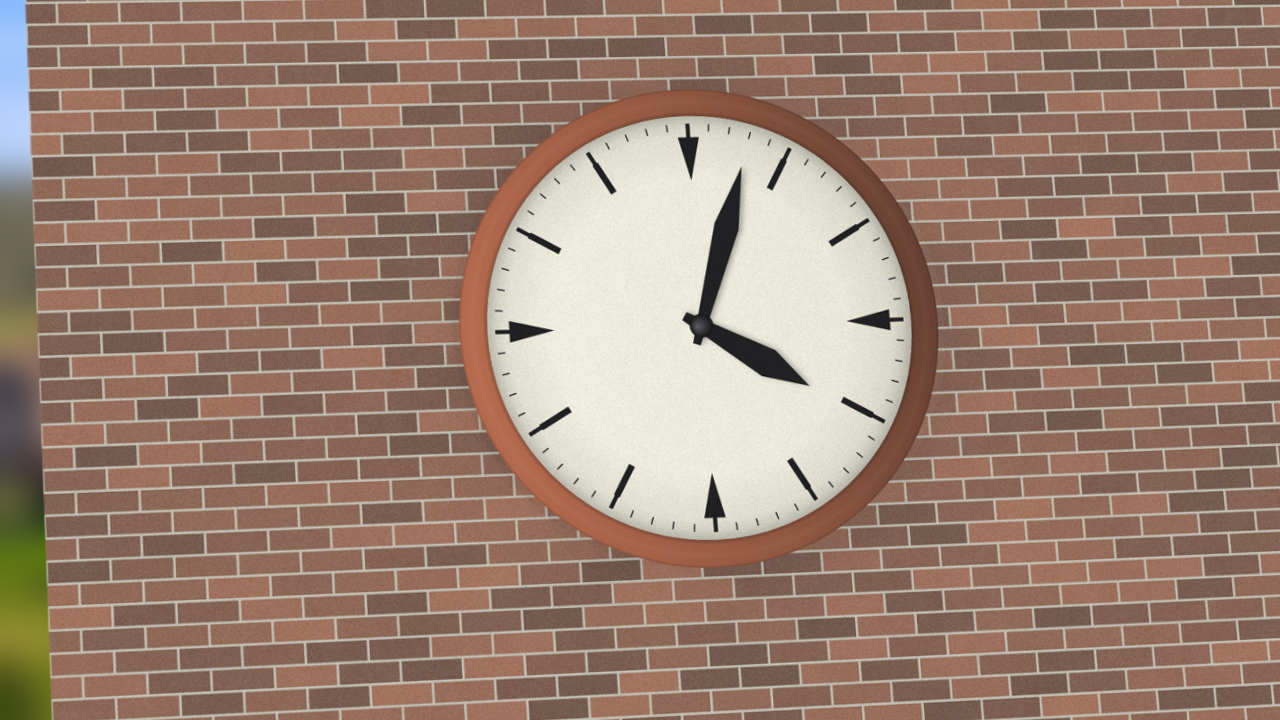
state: 4:03
